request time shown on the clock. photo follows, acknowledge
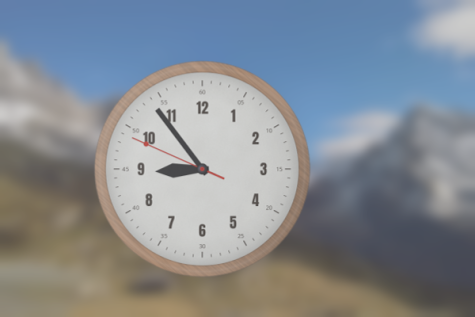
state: 8:53:49
